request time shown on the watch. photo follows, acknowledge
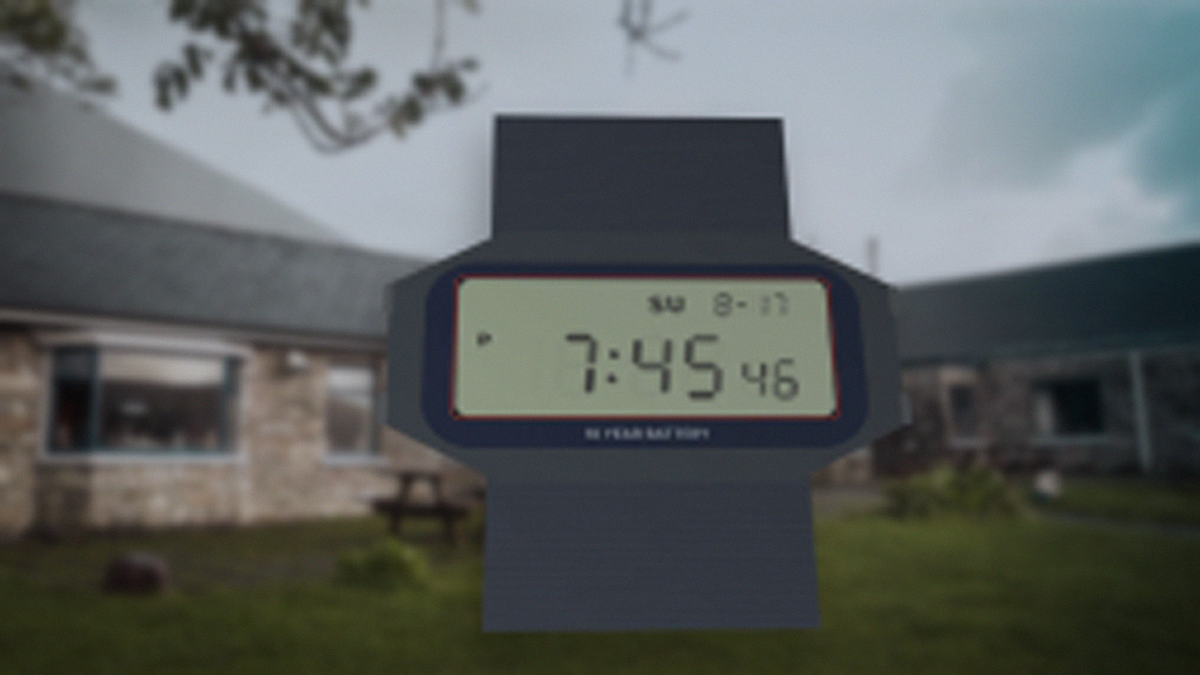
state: 7:45:46
